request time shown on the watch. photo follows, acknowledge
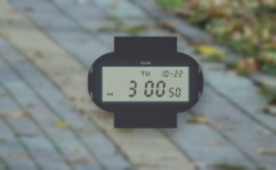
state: 3:00:50
